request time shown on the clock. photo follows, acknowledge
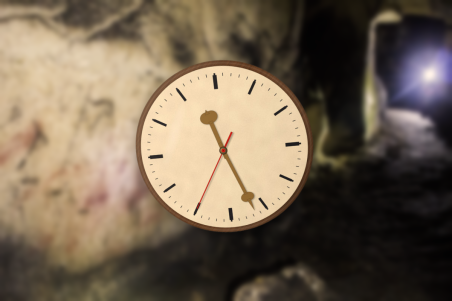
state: 11:26:35
